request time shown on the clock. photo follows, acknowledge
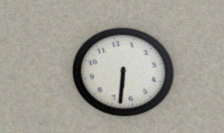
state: 6:33
